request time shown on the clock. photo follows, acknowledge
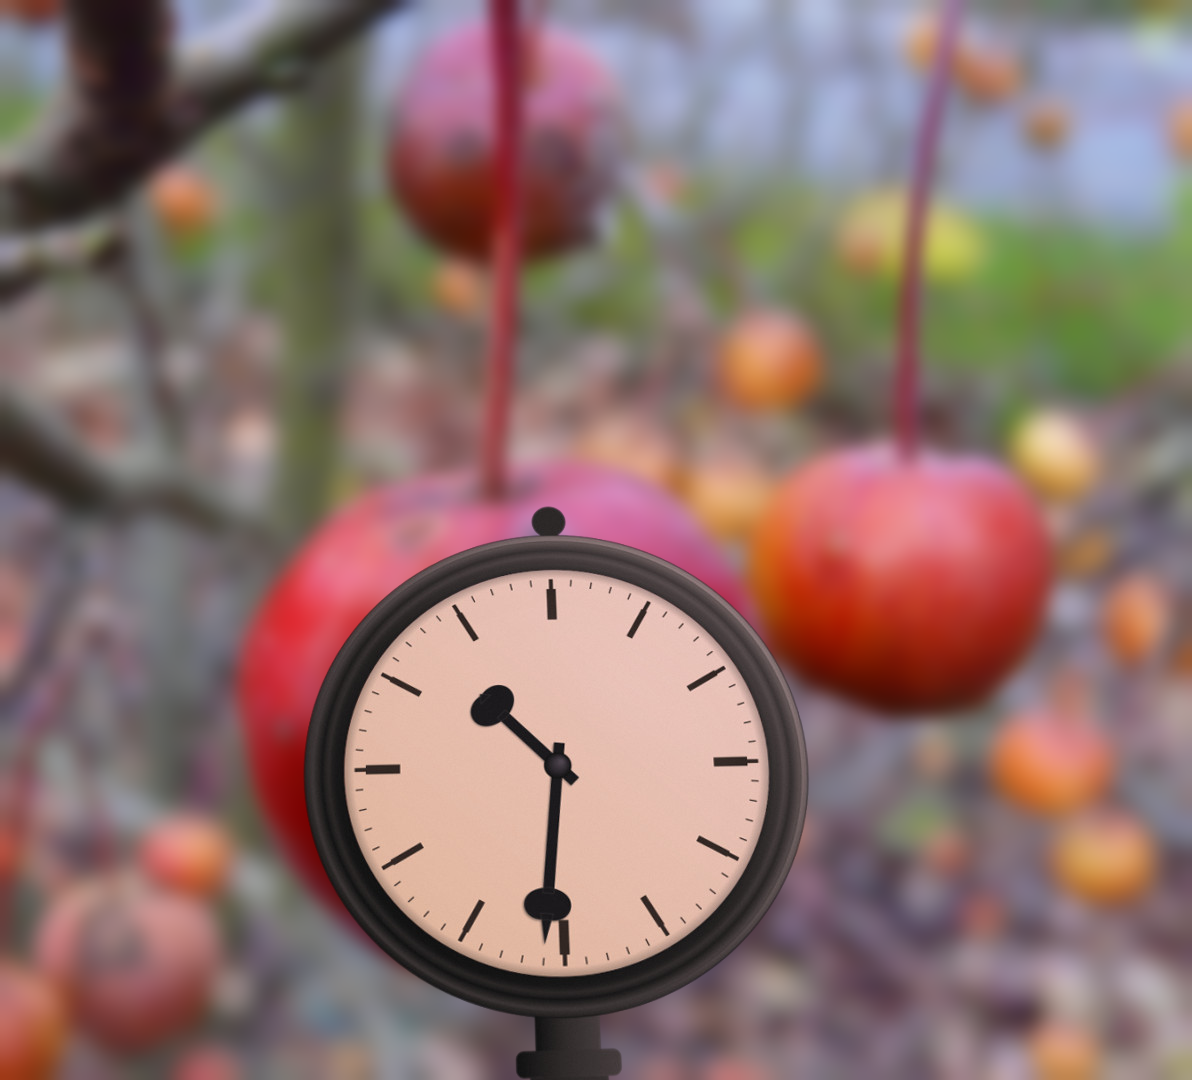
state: 10:31
